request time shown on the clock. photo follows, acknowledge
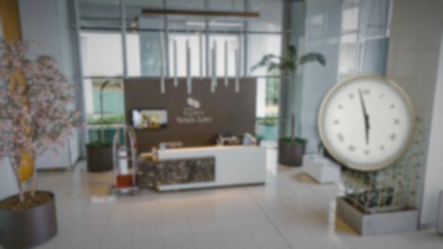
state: 5:58
